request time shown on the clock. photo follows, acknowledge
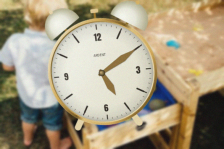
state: 5:10
